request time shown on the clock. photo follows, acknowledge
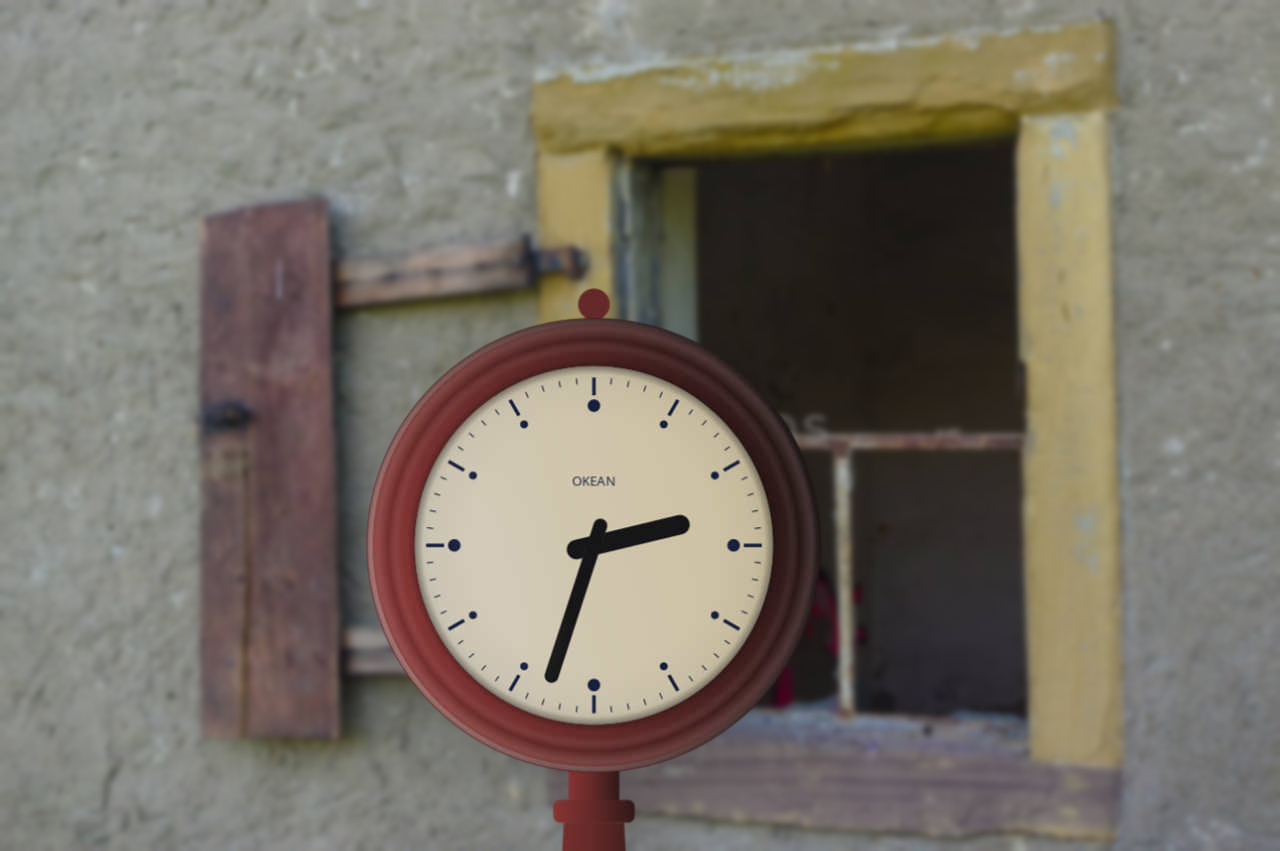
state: 2:33
